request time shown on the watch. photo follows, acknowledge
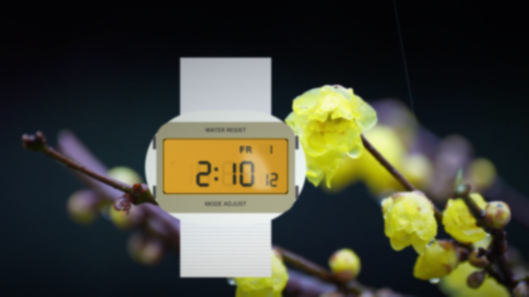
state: 2:10:12
